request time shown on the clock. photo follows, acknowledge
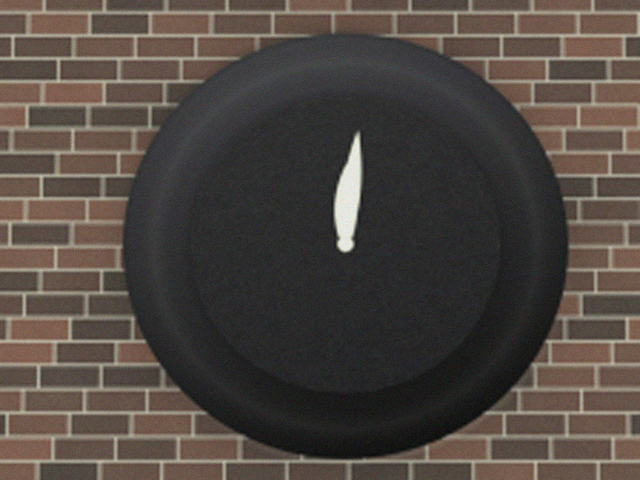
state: 12:01
